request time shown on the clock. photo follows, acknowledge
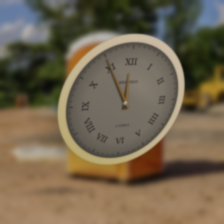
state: 11:55
